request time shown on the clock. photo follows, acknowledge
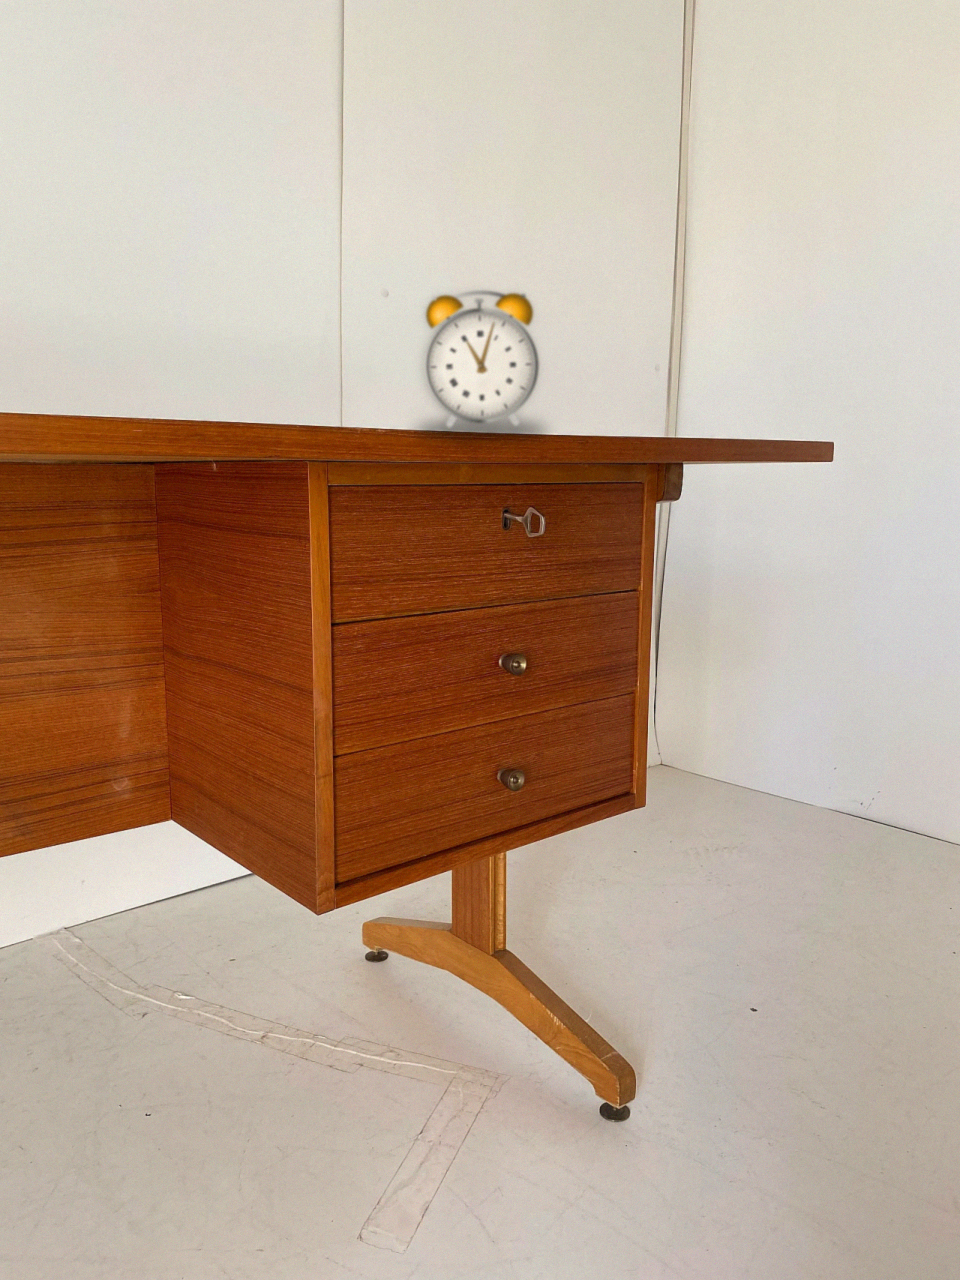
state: 11:03
